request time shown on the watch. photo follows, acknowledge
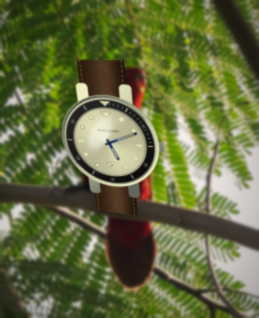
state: 5:11
